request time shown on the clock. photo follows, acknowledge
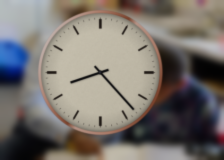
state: 8:23
